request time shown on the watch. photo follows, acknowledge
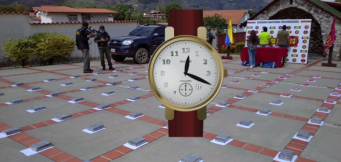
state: 12:19
